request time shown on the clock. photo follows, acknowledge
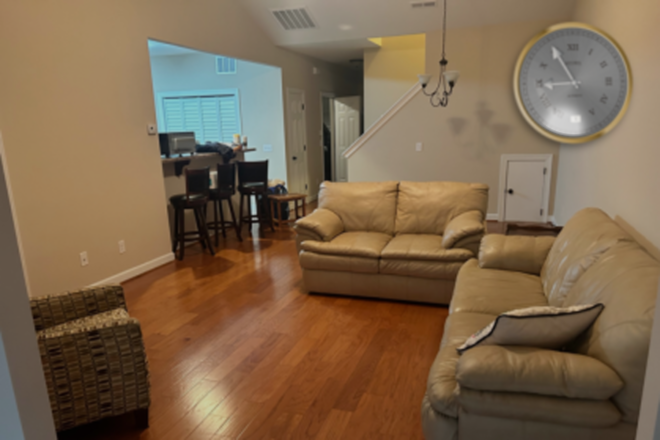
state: 8:55
